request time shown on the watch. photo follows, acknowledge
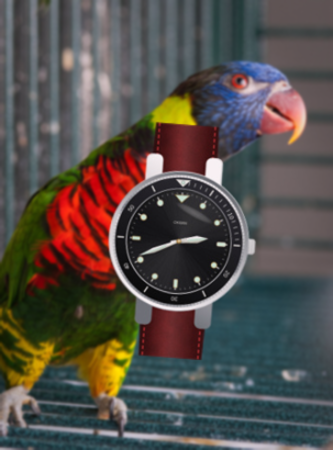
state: 2:41
